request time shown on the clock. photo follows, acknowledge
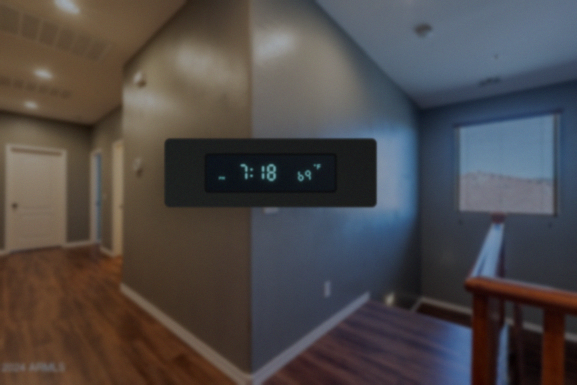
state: 7:18
